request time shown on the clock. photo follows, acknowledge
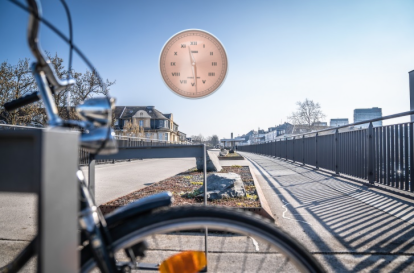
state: 11:29
